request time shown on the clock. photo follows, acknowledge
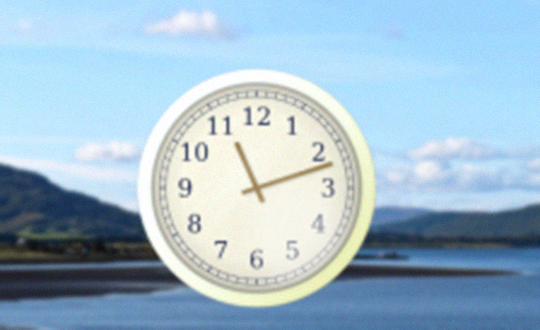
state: 11:12
